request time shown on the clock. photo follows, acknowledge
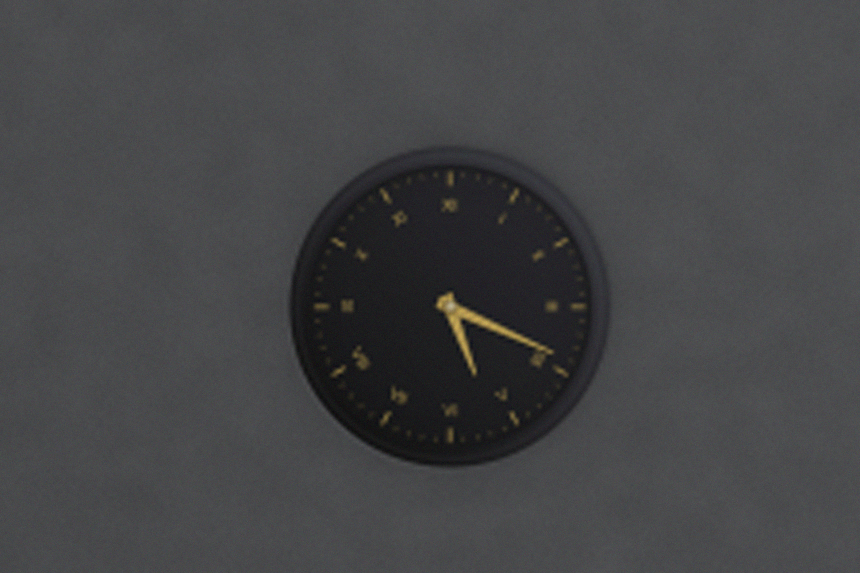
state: 5:19
